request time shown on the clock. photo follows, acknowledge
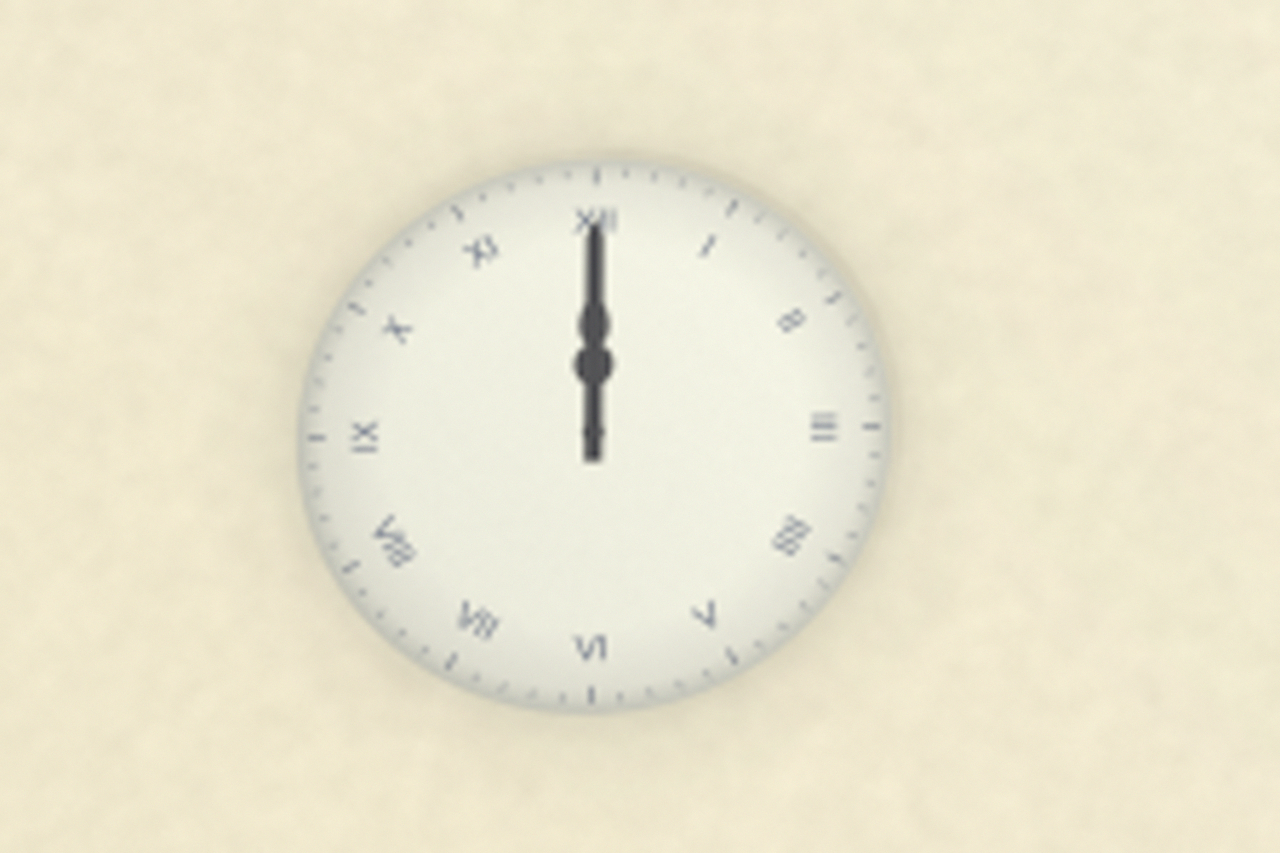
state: 12:00
